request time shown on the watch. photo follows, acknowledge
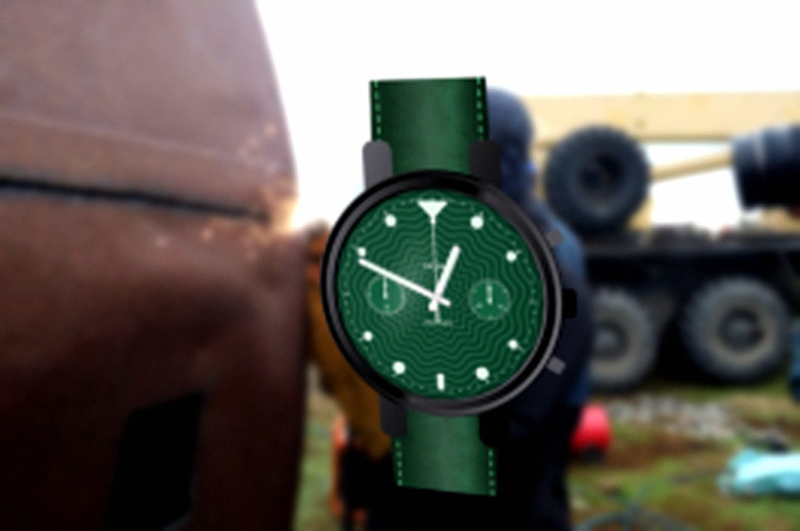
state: 12:49
